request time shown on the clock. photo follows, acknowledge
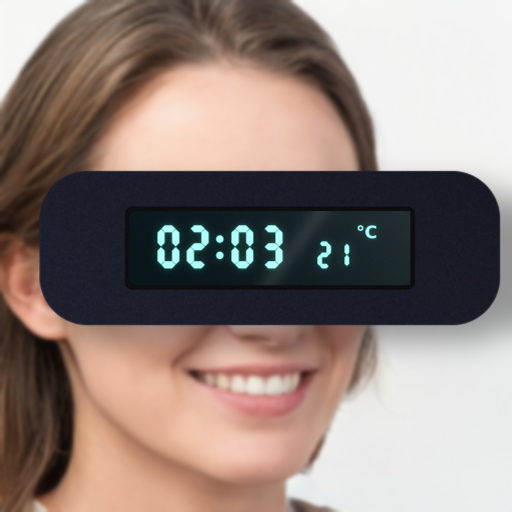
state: 2:03
